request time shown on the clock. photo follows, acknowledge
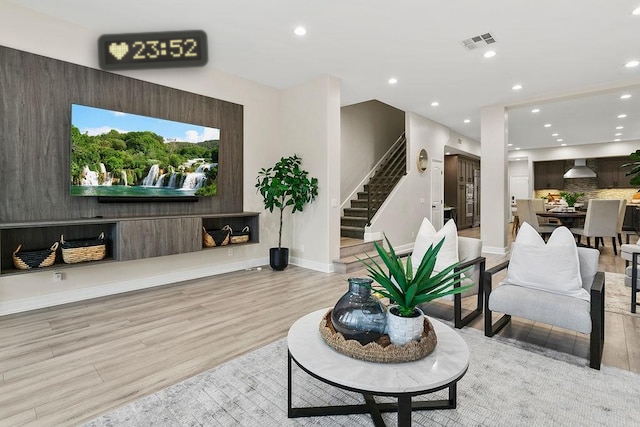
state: 23:52
